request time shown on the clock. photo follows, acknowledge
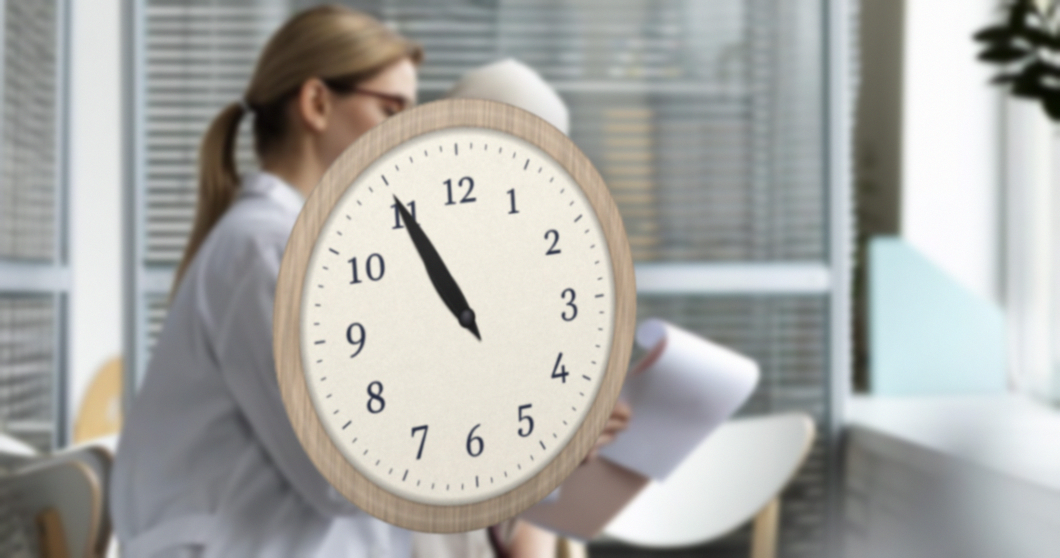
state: 10:55
